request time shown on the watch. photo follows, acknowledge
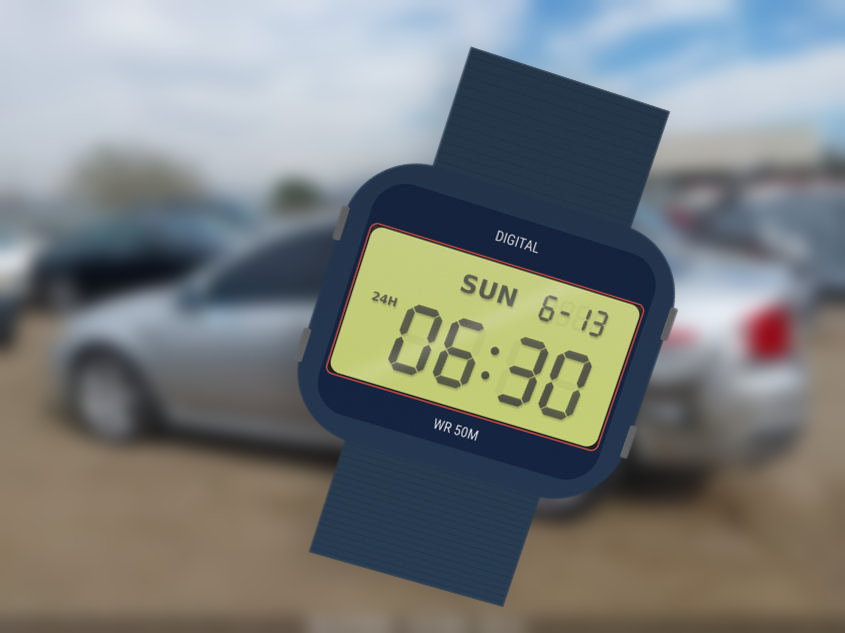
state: 6:30
